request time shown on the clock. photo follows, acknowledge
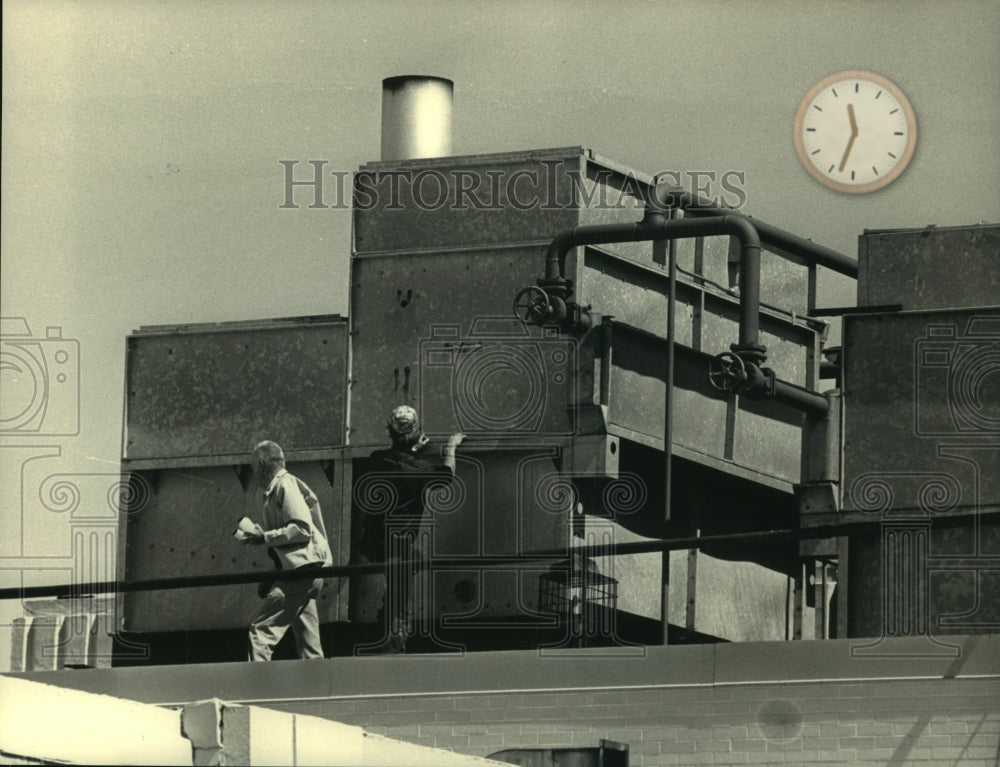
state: 11:33
